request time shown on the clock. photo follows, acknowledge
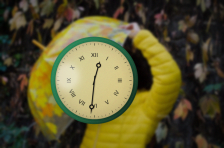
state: 12:31
